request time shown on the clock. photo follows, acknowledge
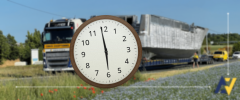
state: 5:59
